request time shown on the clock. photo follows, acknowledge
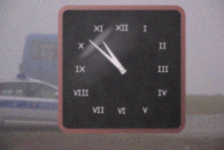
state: 10:52
